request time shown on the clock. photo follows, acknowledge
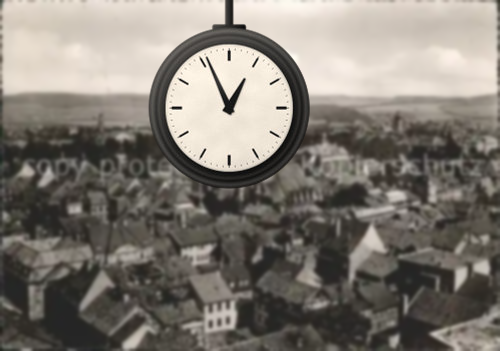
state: 12:56
